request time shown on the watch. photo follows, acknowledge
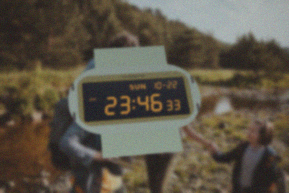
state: 23:46
